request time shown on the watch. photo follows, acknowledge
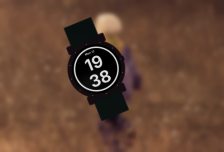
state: 19:38
